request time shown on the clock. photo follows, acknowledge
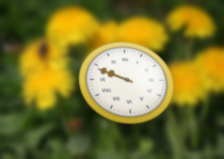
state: 9:49
